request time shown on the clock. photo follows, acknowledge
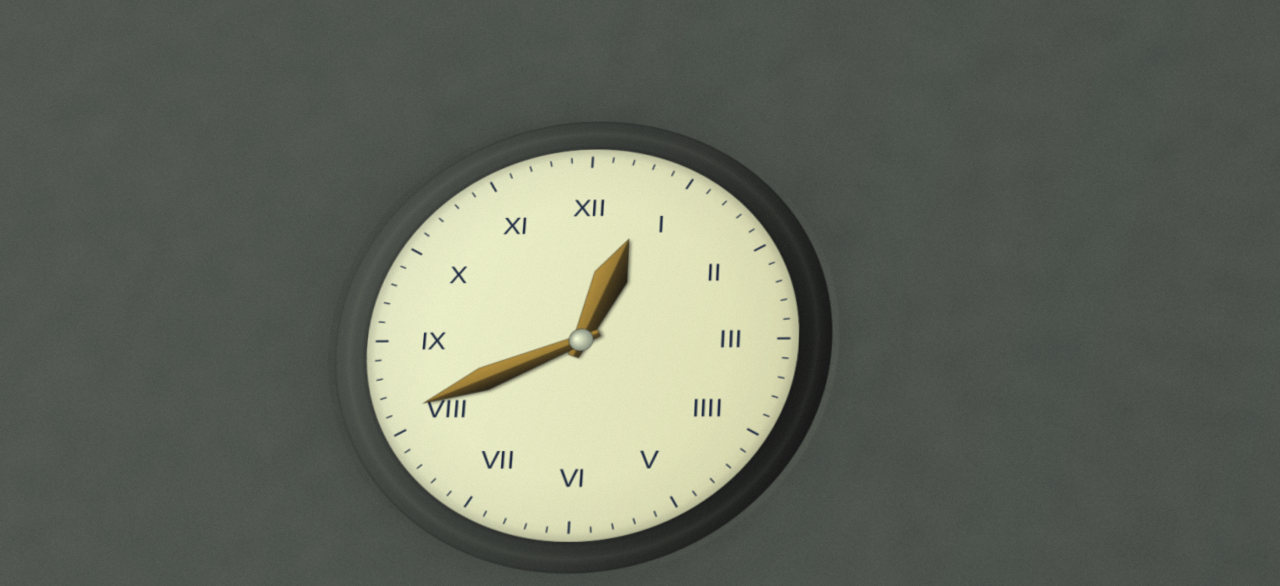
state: 12:41
